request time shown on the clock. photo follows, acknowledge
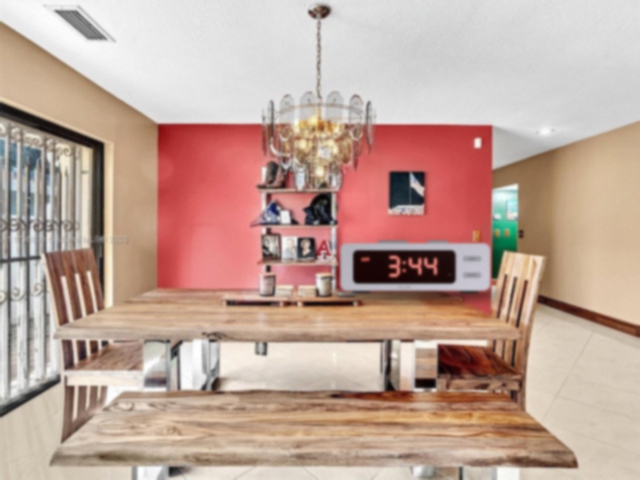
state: 3:44
